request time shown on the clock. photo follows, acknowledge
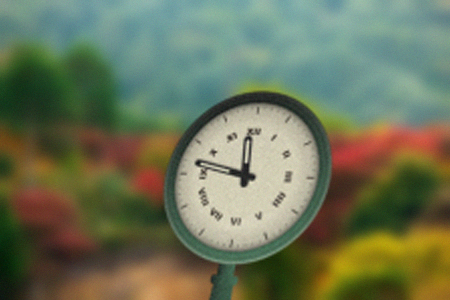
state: 11:47
